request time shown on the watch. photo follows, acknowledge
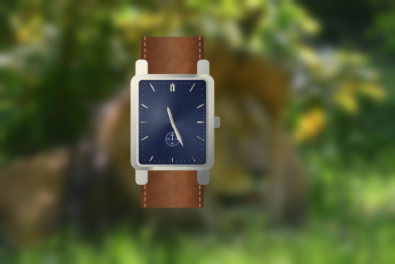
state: 11:26
